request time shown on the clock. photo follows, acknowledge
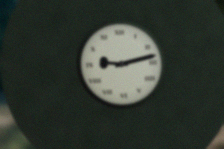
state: 9:13
